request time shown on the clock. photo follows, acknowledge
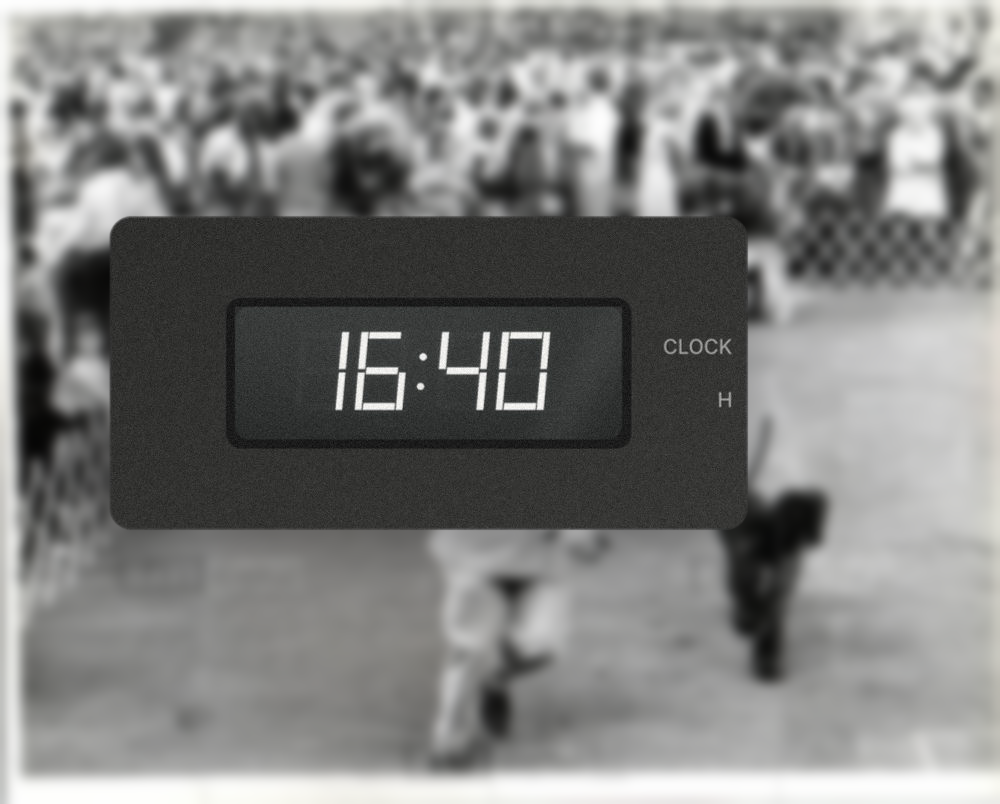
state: 16:40
